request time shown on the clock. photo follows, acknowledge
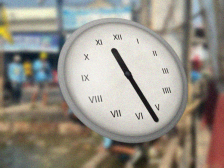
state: 11:27
